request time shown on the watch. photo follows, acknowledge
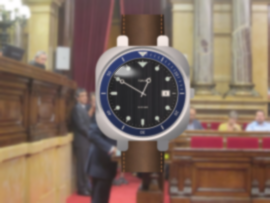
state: 12:50
